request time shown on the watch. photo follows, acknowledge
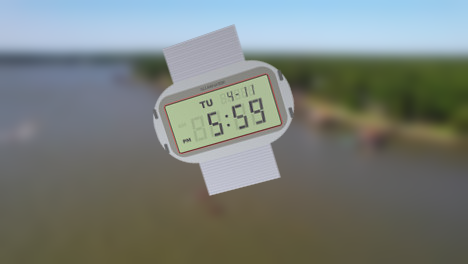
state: 5:59
